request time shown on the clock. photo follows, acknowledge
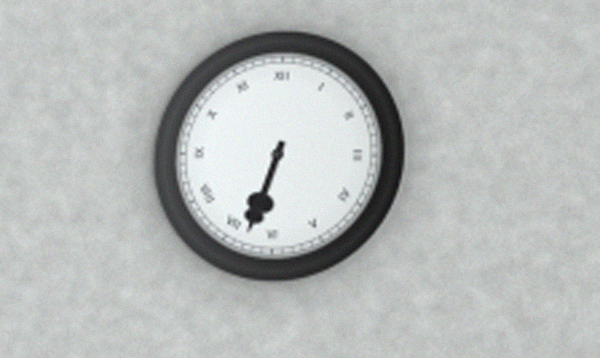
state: 6:33
